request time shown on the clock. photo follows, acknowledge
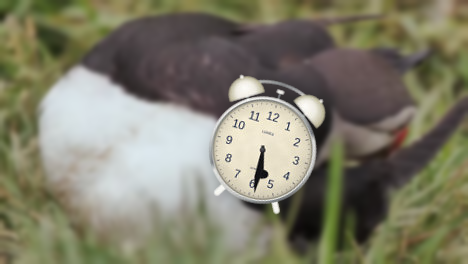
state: 5:29
